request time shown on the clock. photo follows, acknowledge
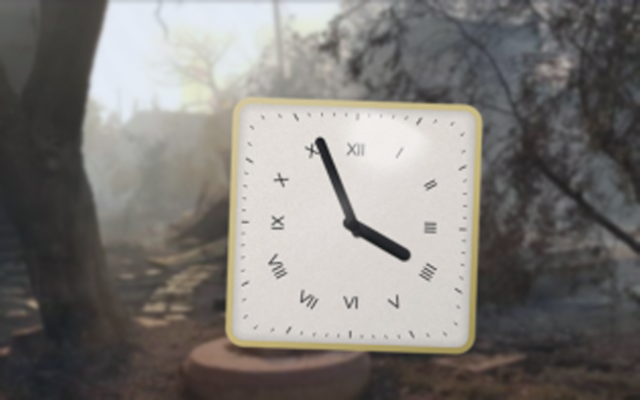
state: 3:56
